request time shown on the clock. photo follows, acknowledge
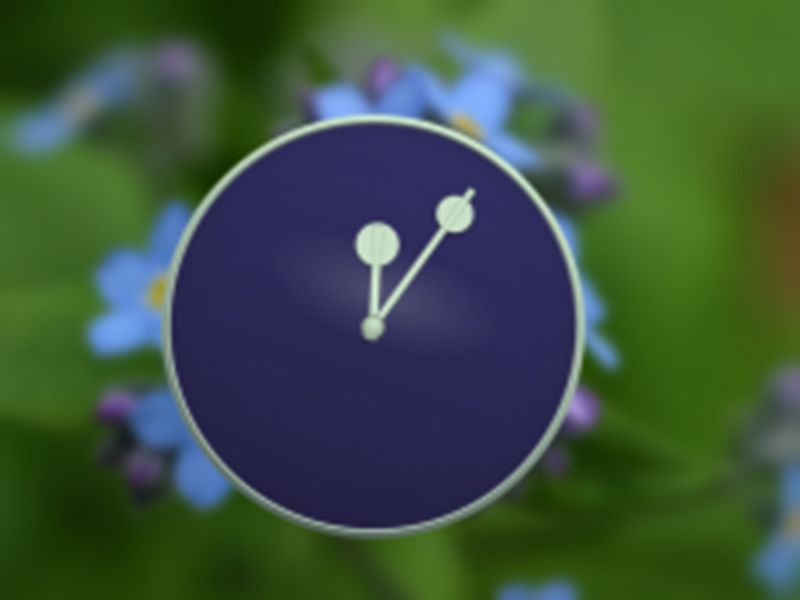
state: 12:06
